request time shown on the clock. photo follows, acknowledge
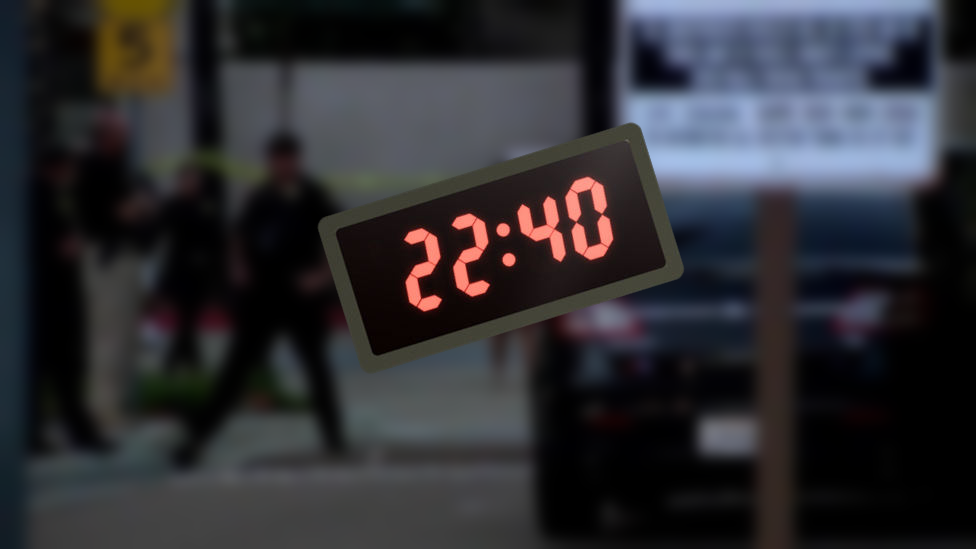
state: 22:40
